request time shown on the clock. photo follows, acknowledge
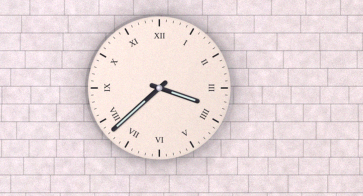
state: 3:38
